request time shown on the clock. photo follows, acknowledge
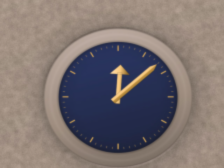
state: 12:08
